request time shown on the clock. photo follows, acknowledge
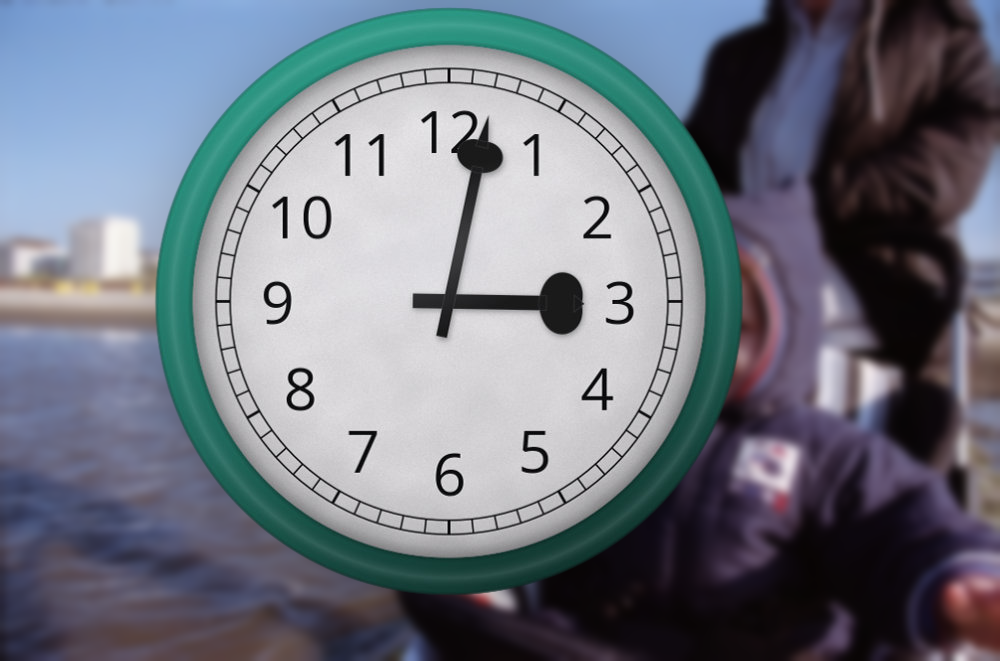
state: 3:02
